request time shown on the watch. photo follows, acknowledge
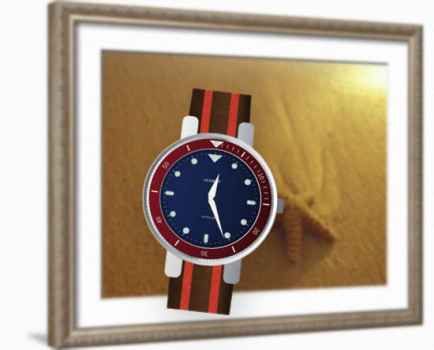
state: 12:26
